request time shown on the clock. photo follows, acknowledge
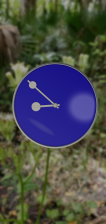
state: 8:52
